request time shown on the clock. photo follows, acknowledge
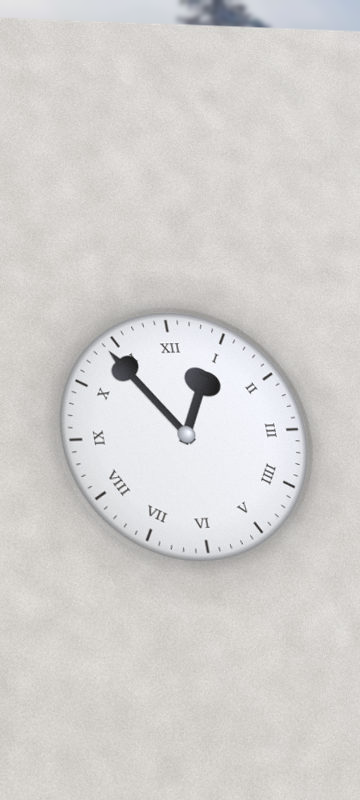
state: 12:54
